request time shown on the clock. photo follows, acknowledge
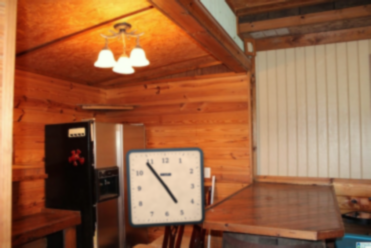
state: 4:54
